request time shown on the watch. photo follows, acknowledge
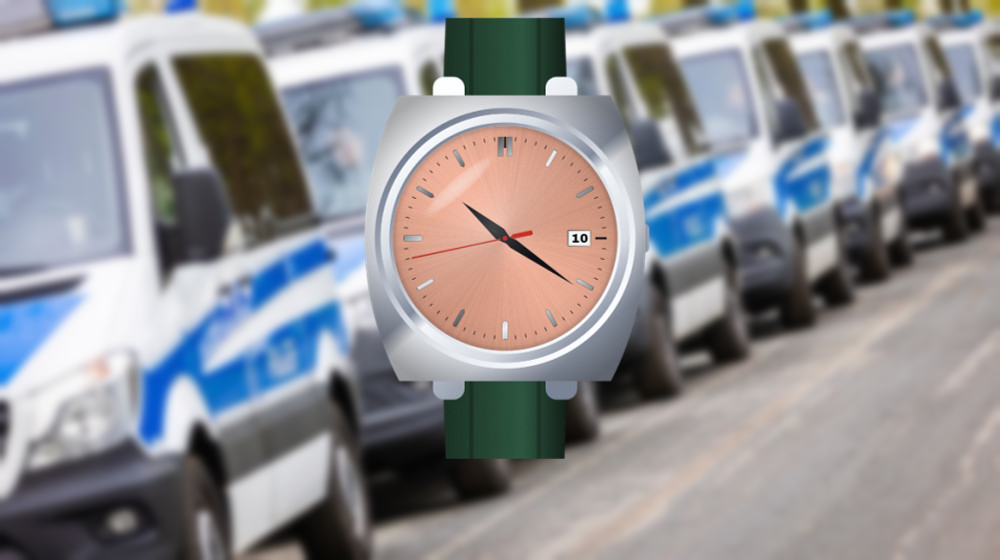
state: 10:20:43
